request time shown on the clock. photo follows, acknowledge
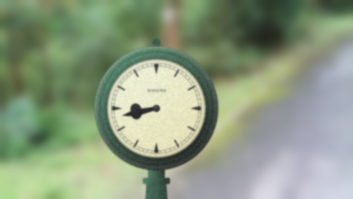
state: 8:43
